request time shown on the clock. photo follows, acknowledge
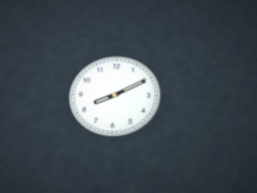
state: 8:10
